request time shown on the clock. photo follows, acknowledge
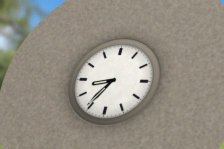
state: 8:36
